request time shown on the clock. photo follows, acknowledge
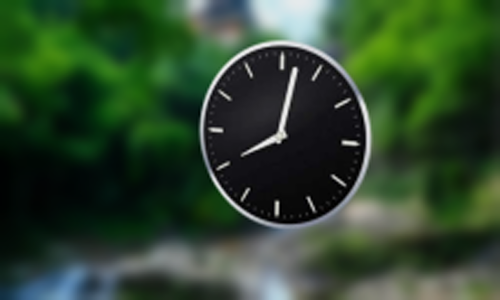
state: 8:02
